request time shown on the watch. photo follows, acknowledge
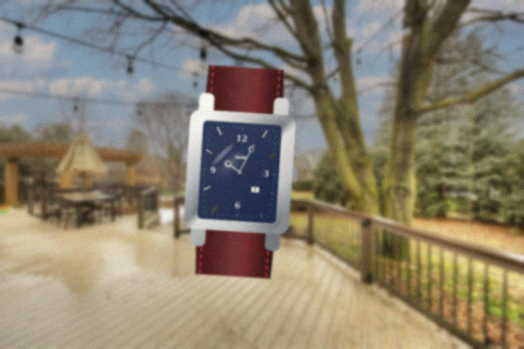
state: 10:04
